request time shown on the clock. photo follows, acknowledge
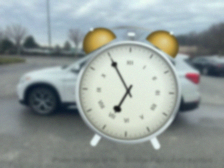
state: 6:55
